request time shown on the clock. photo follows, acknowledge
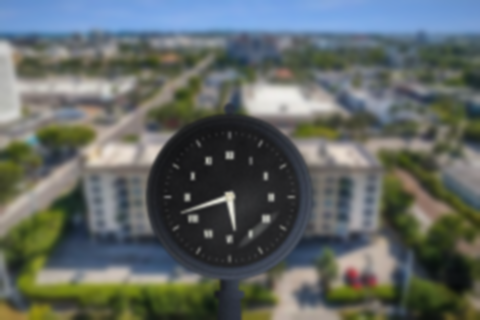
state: 5:42
